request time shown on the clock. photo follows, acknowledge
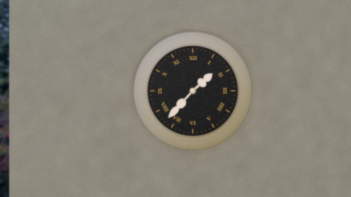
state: 1:37
